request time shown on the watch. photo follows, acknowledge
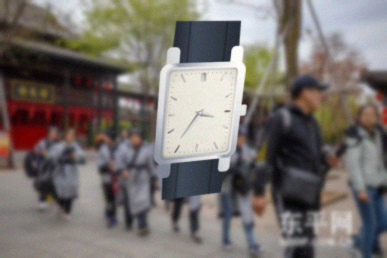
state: 3:36
